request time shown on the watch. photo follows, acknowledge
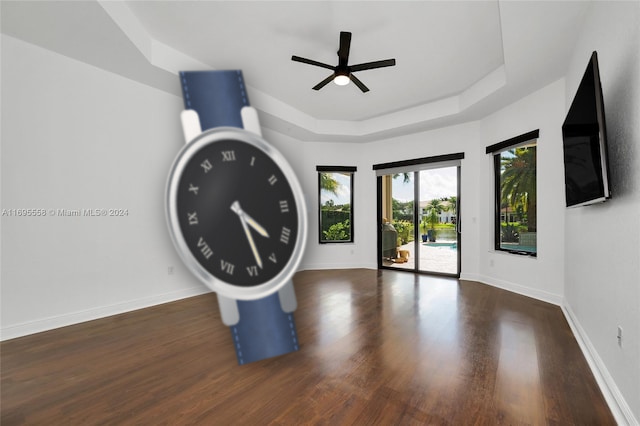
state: 4:28
